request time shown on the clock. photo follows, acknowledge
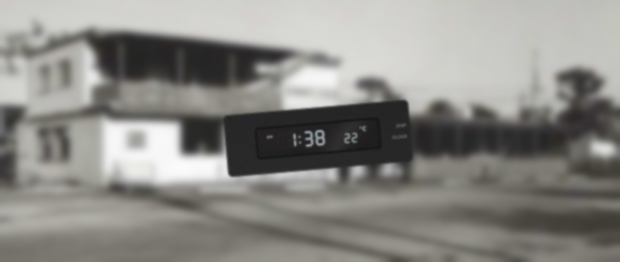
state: 1:38
